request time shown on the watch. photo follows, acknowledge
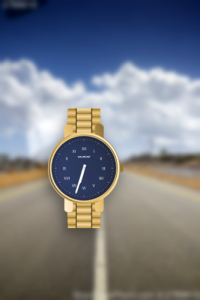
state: 6:33
